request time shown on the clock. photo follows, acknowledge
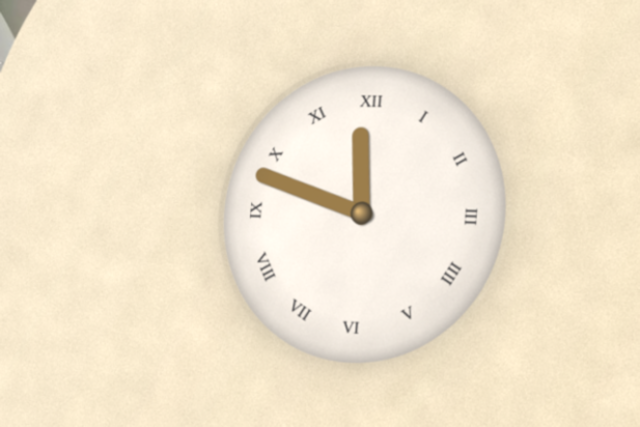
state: 11:48
